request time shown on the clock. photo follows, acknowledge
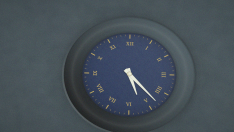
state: 5:23
